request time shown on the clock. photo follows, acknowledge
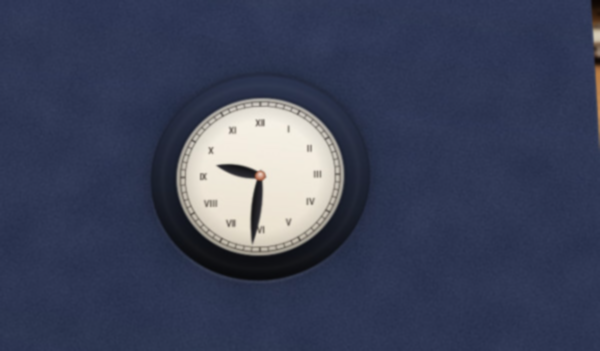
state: 9:31
